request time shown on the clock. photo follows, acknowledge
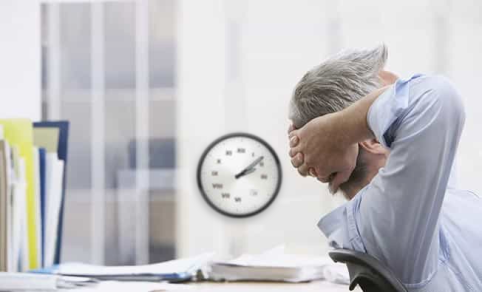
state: 2:08
